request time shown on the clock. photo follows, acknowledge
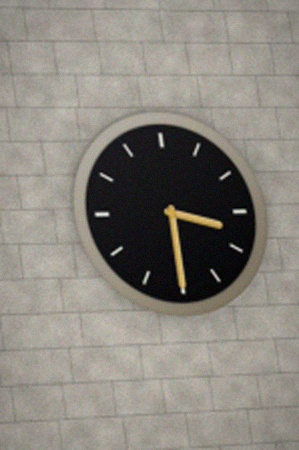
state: 3:30
